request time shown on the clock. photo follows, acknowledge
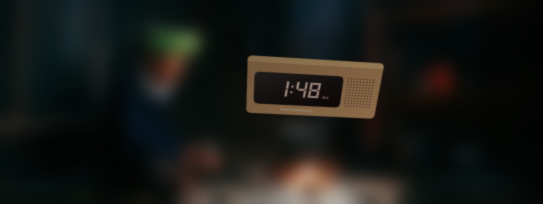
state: 1:48
